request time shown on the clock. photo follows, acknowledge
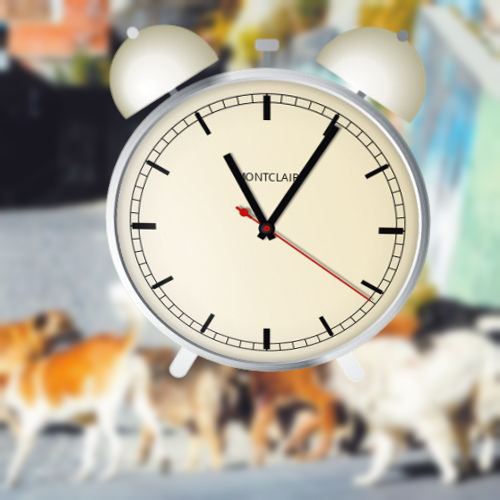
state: 11:05:21
